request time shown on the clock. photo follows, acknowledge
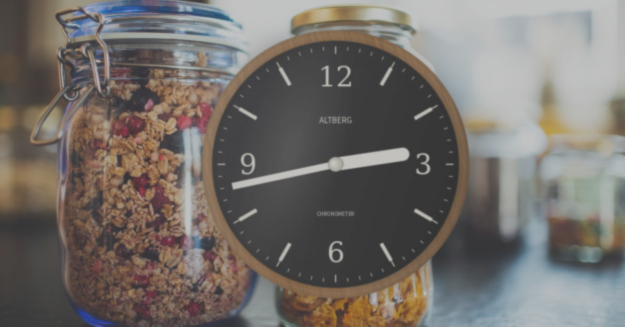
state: 2:43
